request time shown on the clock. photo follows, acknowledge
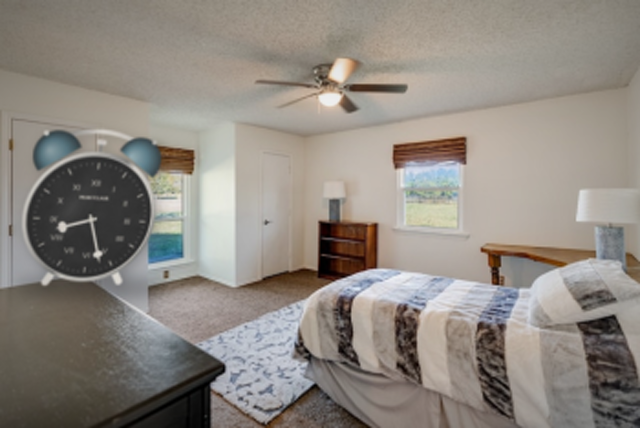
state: 8:27
